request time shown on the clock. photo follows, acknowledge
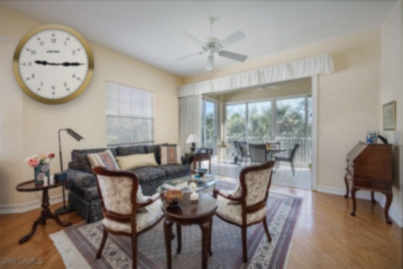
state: 9:15
